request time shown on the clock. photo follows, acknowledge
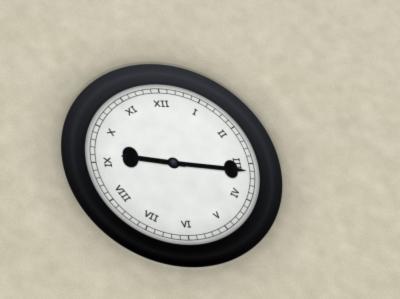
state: 9:16
